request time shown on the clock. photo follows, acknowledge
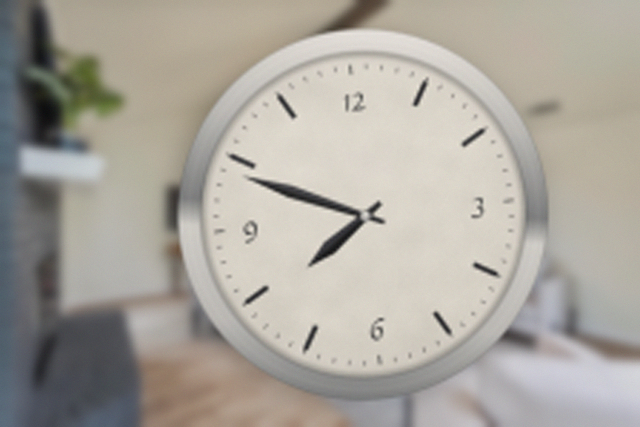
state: 7:49
